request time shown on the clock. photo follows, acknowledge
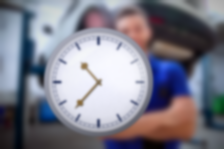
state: 10:37
